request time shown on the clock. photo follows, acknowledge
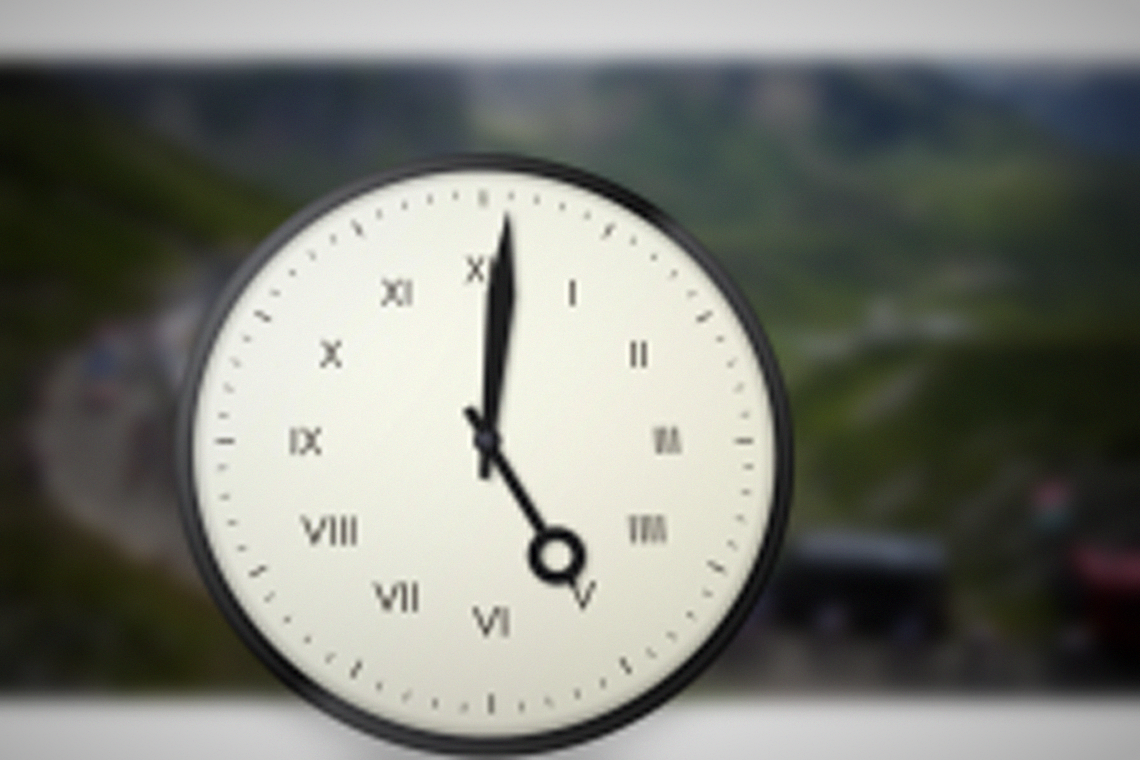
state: 5:01
